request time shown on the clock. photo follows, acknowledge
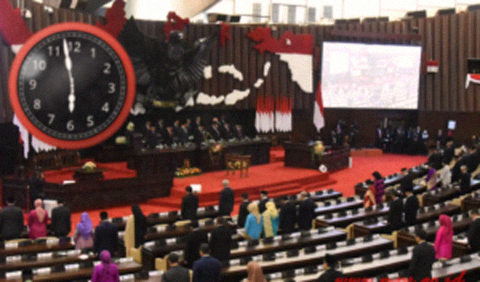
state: 5:58
